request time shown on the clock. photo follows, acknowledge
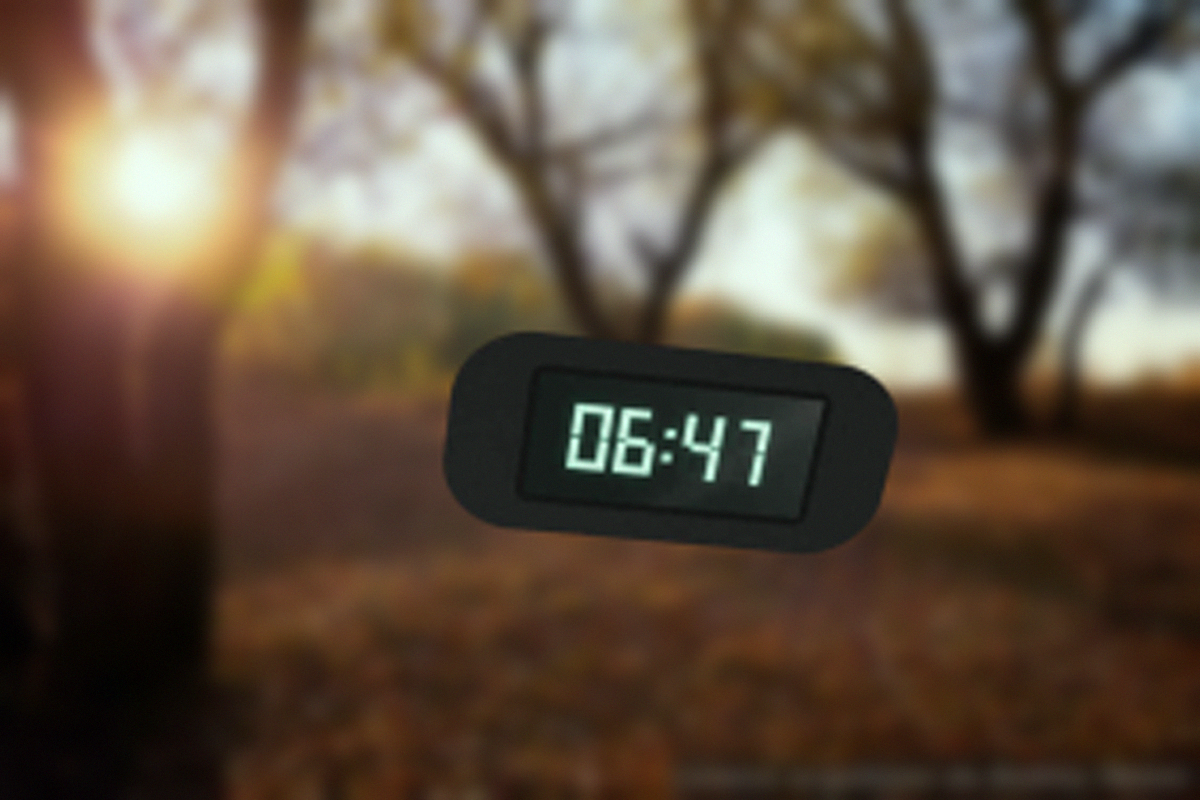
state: 6:47
